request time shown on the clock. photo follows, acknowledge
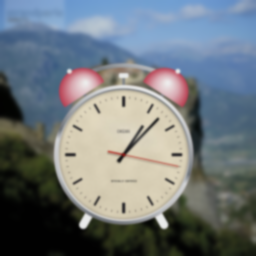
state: 1:07:17
